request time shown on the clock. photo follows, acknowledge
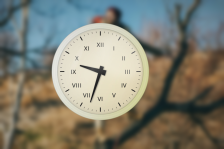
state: 9:33
